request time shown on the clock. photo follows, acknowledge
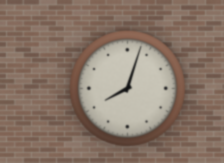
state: 8:03
